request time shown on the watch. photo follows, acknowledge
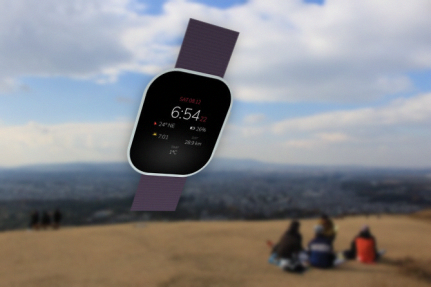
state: 6:54
